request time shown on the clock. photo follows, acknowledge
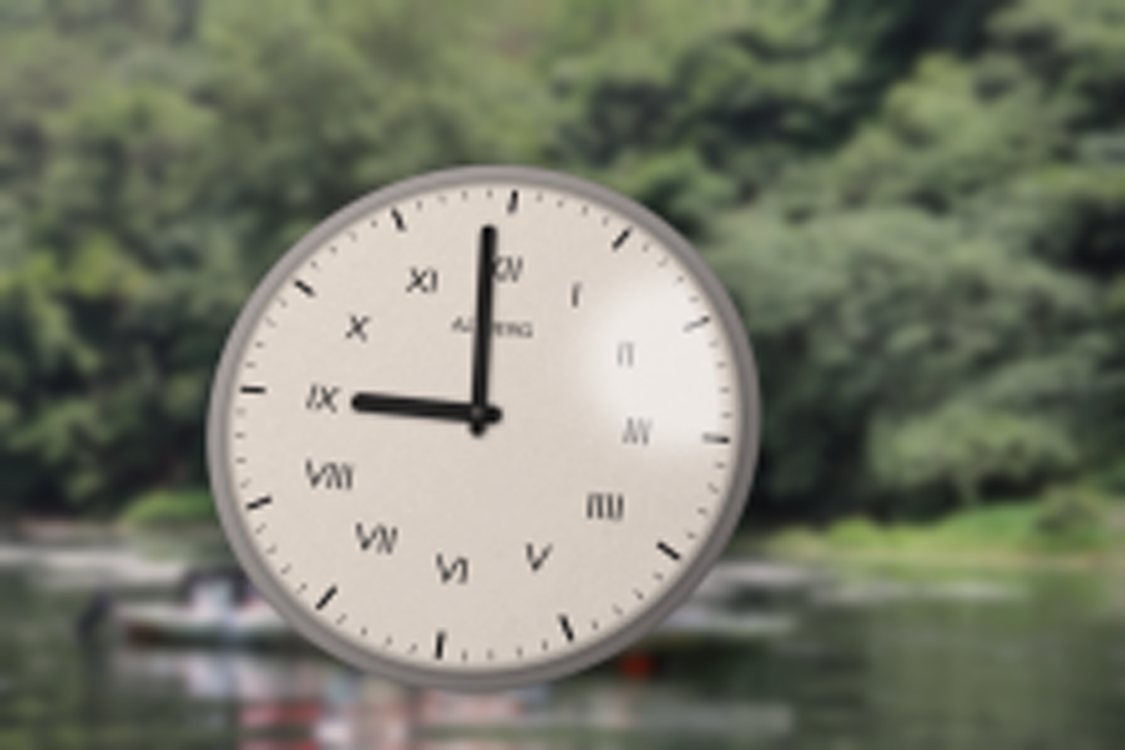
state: 8:59
